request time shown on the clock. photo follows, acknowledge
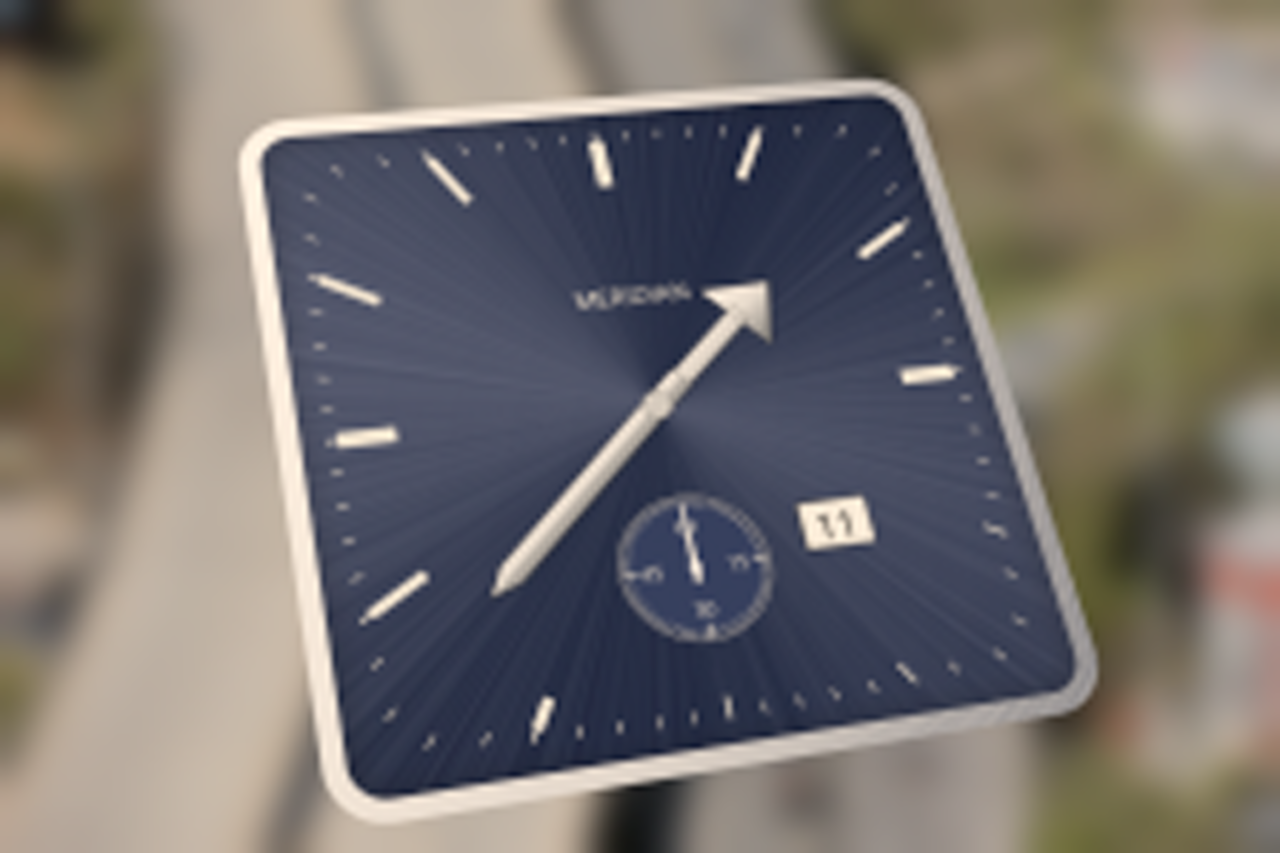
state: 1:38
